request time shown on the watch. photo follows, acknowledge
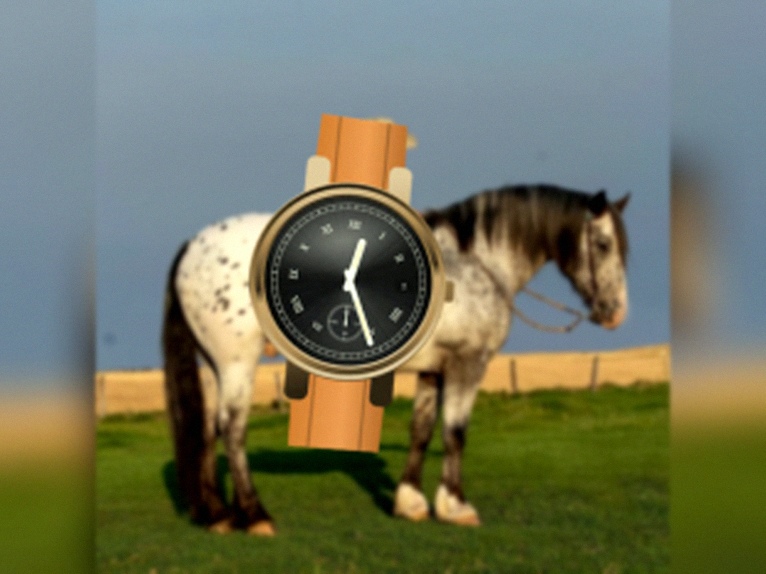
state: 12:26
